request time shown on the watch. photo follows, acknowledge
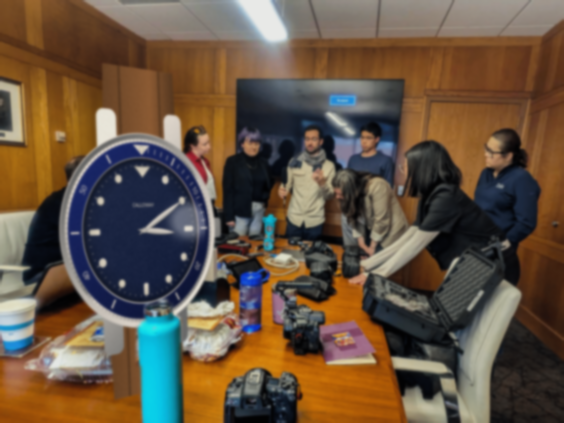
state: 3:10
